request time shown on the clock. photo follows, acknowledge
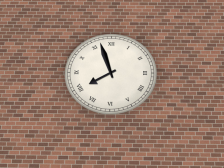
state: 7:57
